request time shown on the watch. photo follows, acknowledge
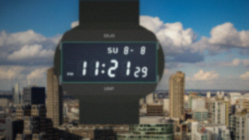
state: 11:21:29
